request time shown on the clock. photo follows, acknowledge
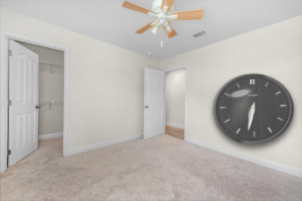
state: 6:32
